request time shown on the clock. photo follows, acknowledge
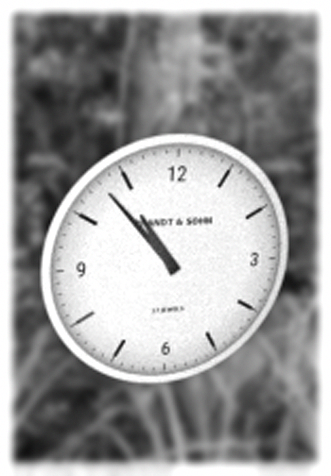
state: 10:53
